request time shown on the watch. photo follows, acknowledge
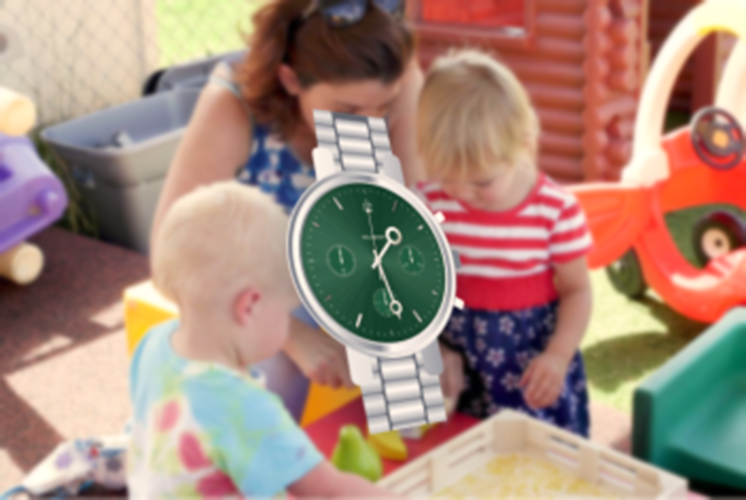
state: 1:28
